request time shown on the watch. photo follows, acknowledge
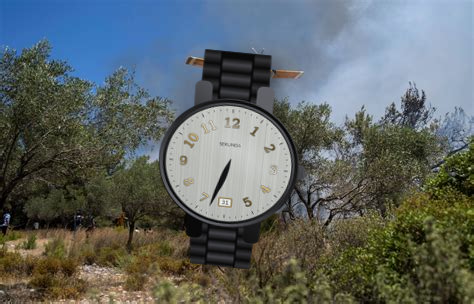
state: 6:33
